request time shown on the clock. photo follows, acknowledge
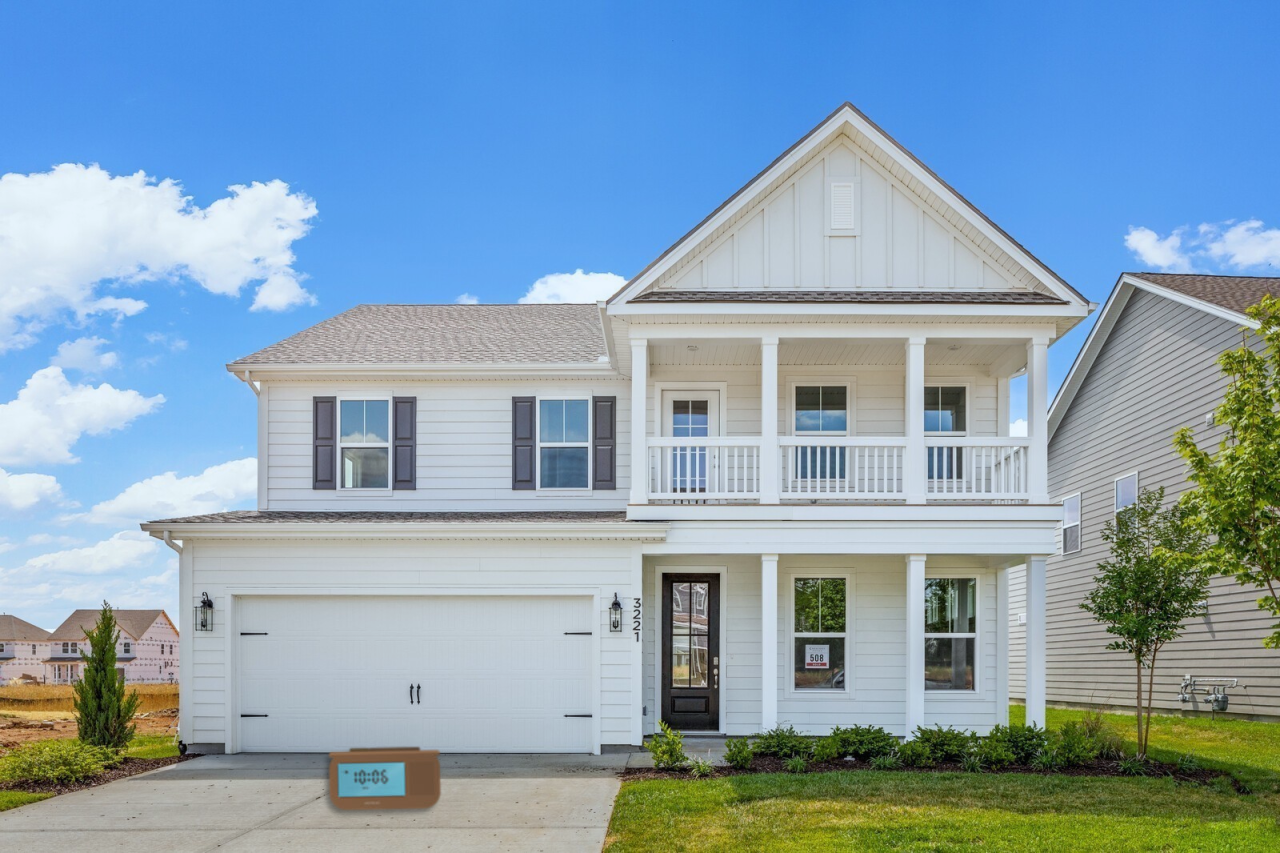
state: 10:06
